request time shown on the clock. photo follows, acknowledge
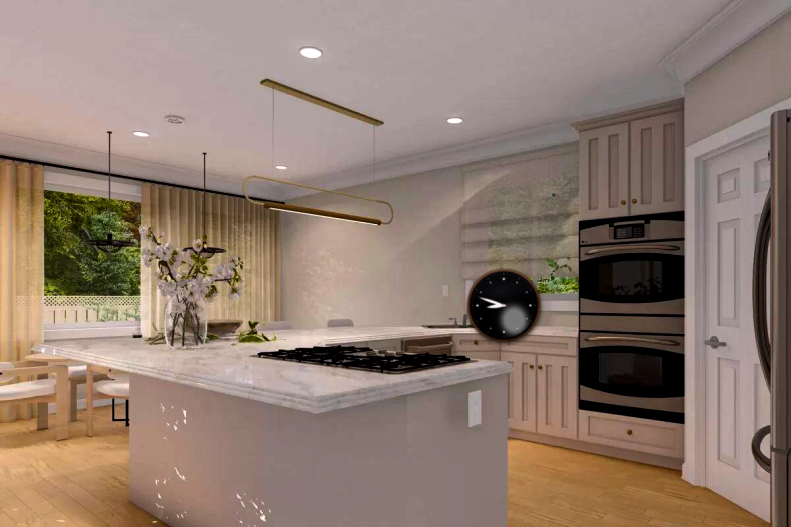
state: 8:48
